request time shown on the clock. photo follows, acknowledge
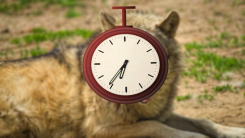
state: 6:36
